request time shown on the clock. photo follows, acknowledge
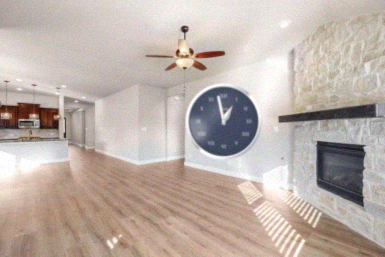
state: 12:58
